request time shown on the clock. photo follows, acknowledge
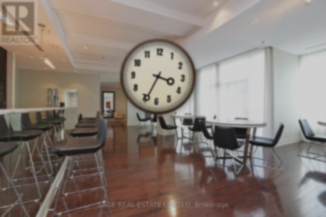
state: 3:34
